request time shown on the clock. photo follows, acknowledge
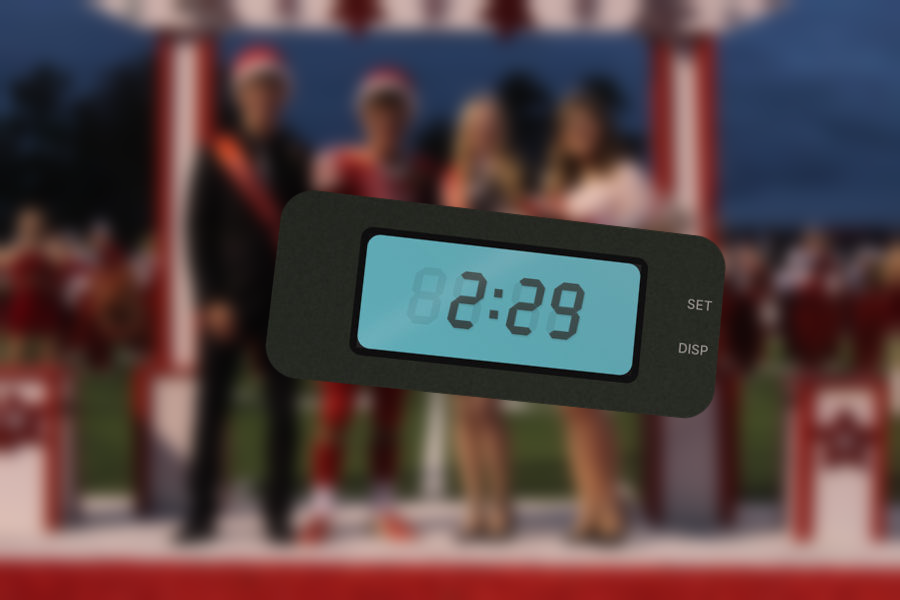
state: 2:29
